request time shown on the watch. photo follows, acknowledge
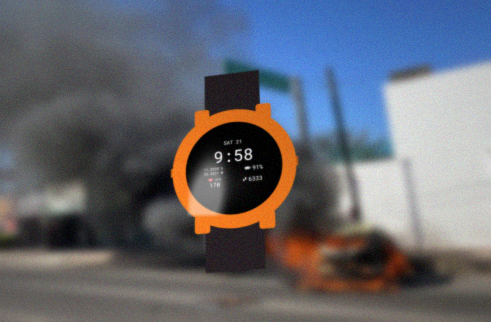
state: 9:58
